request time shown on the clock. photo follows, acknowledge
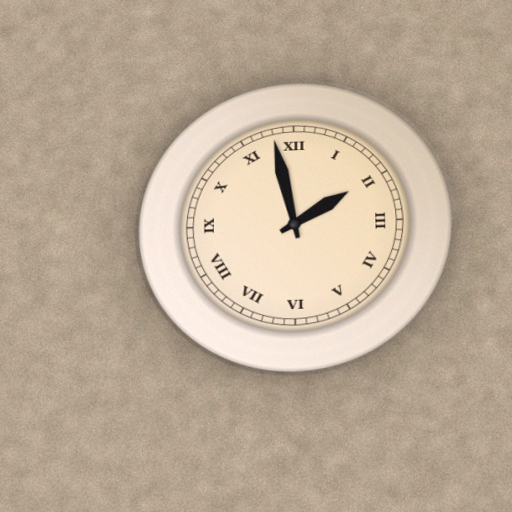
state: 1:58
